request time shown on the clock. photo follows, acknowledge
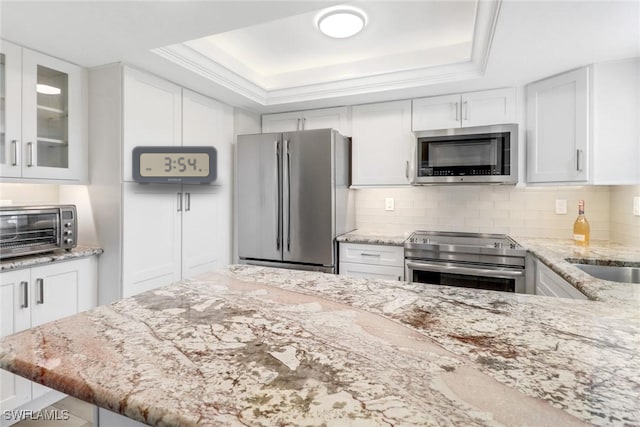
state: 3:54
